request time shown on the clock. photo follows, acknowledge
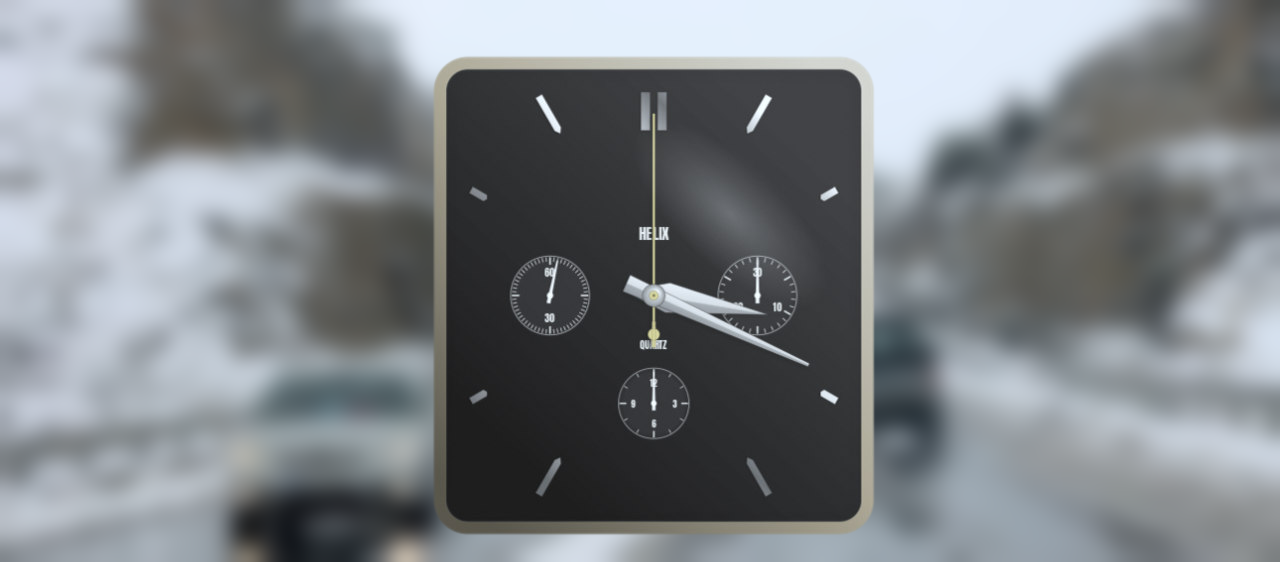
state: 3:19:02
